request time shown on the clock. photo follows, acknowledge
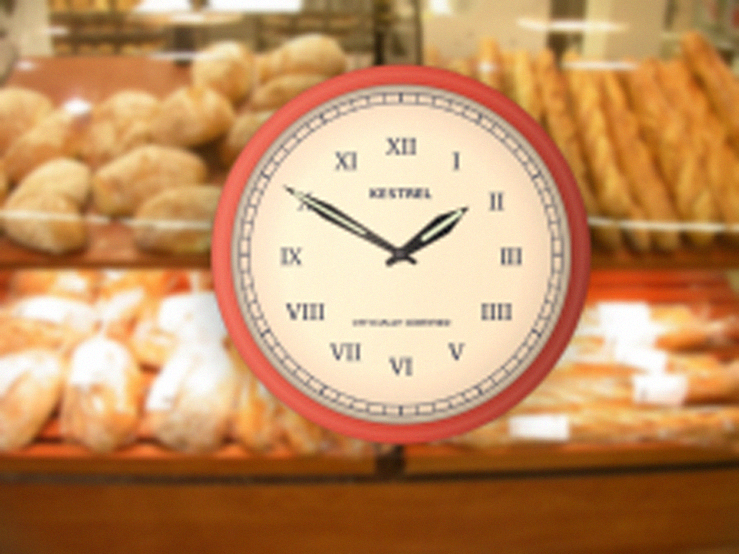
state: 1:50
